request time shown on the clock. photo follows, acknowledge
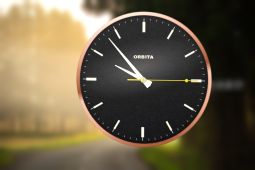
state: 9:53:15
